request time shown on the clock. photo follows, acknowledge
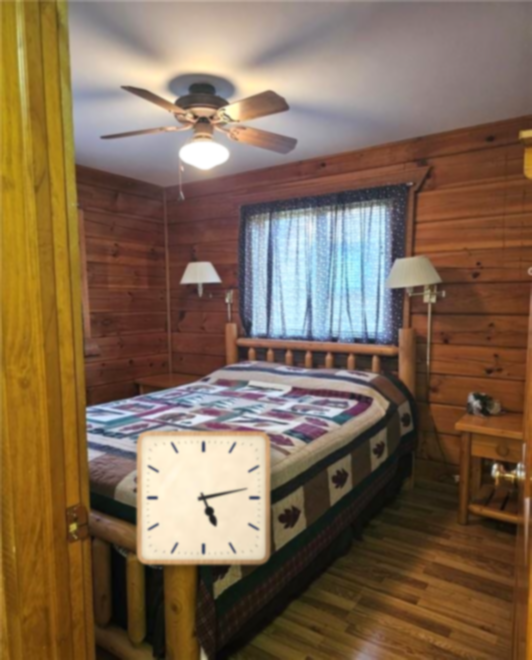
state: 5:13
